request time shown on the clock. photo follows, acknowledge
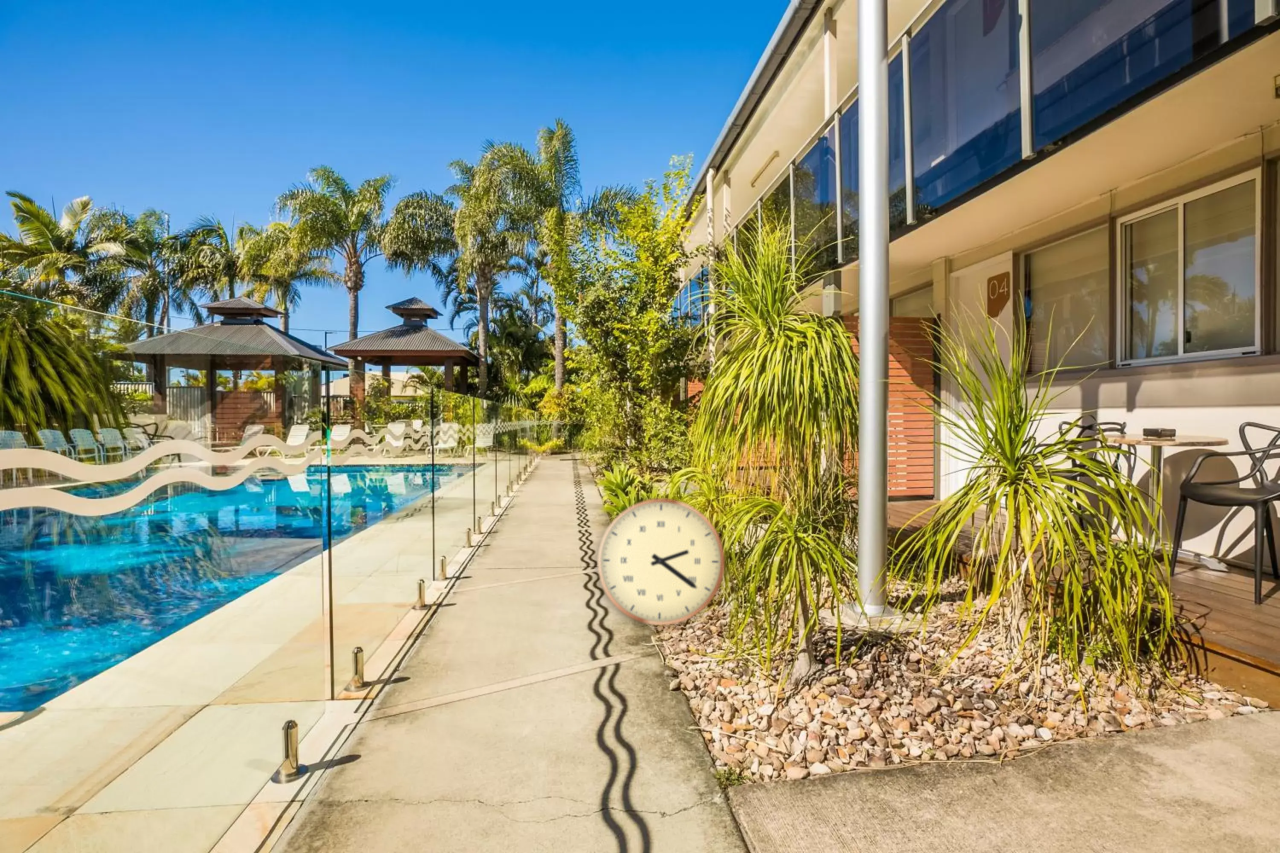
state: 2:21
